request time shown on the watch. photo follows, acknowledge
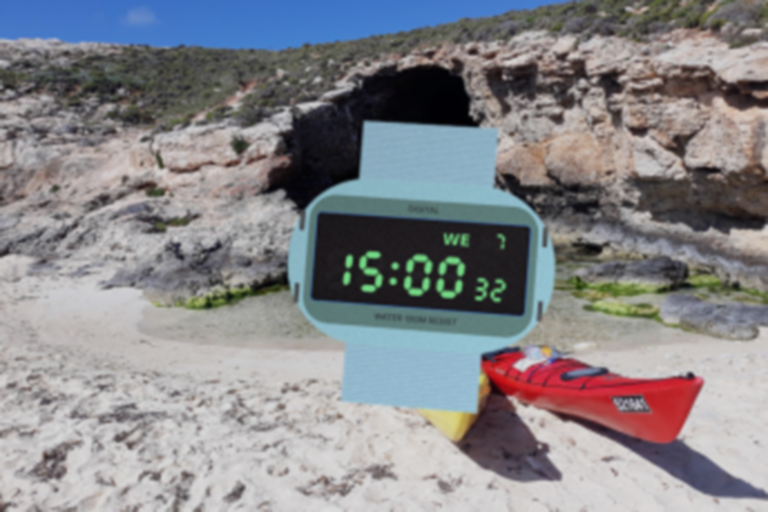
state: 15:00:32
